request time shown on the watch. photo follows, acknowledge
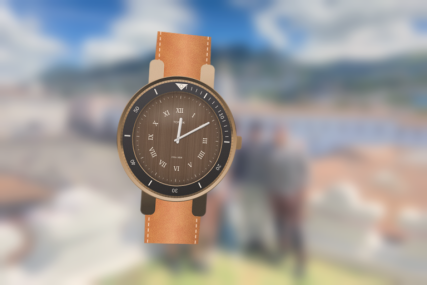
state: 12:10
